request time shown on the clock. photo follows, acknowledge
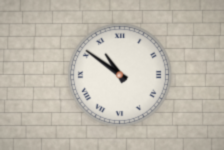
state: 10:51
